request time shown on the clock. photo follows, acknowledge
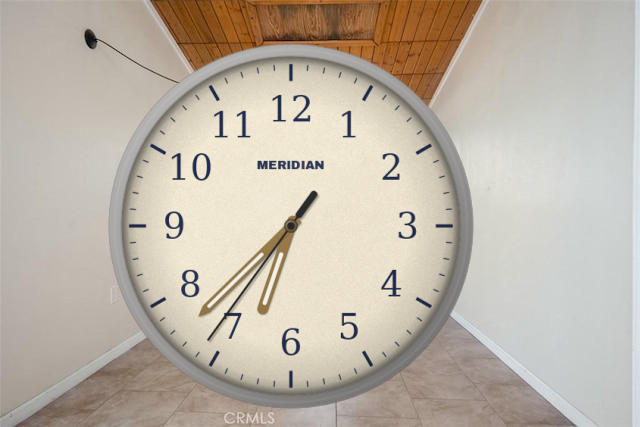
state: 6:37:36
